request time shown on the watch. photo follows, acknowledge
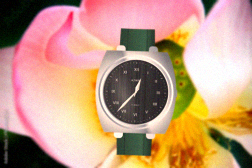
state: 12:37
